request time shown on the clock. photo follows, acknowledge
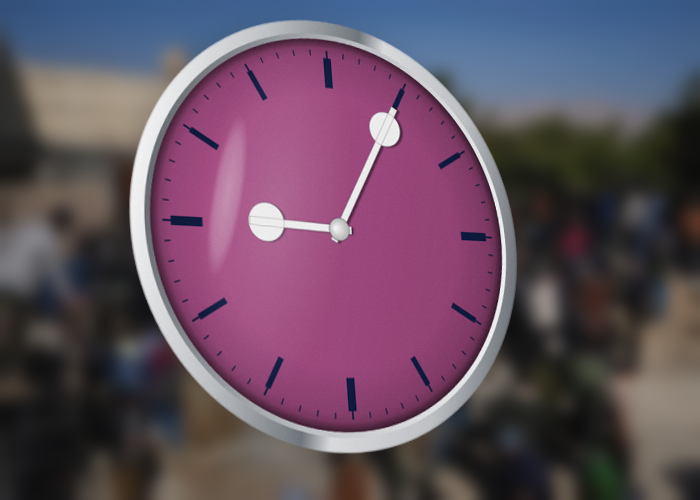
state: 9:05
